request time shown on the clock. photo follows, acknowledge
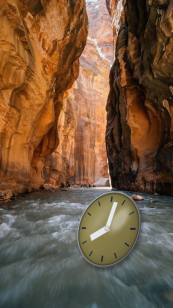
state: 8:02
